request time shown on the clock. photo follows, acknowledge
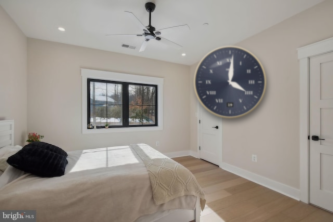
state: 4:01
